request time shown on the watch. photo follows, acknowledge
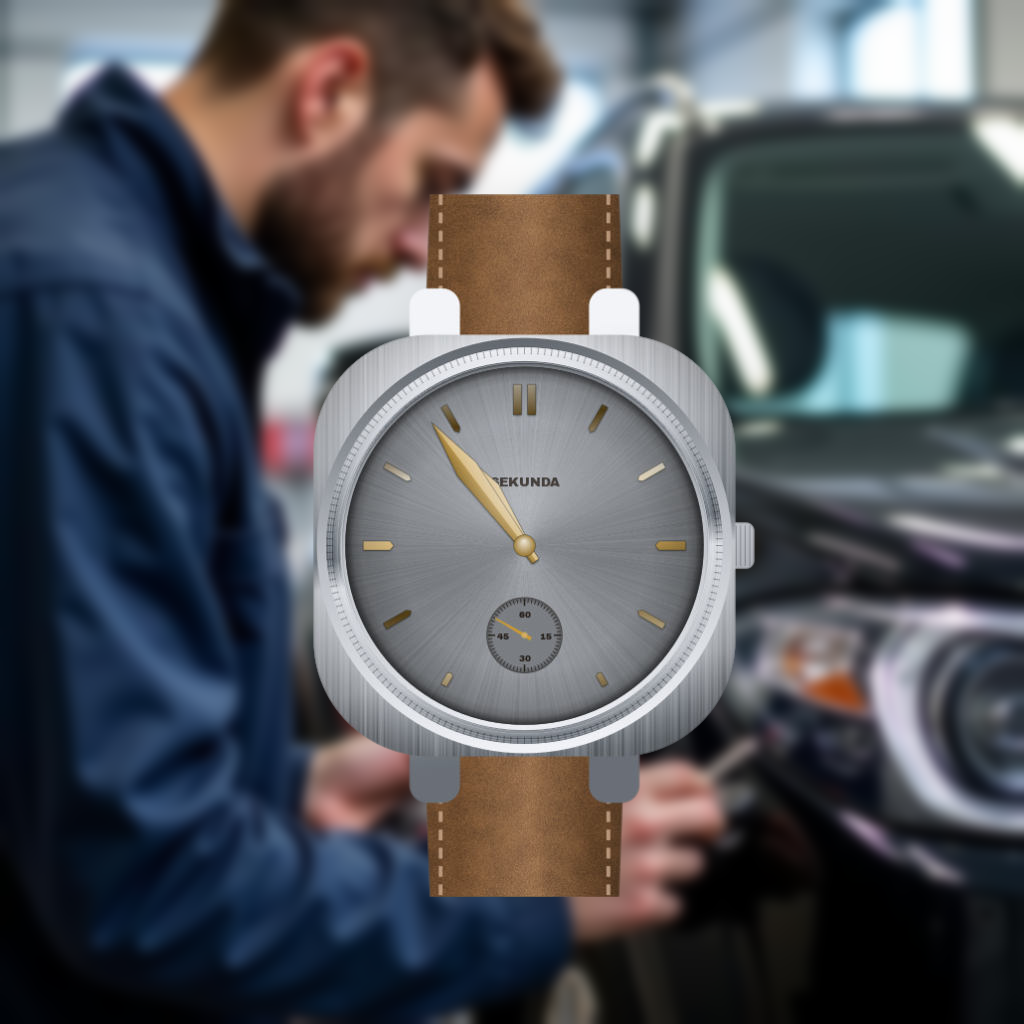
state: 10:53:50
